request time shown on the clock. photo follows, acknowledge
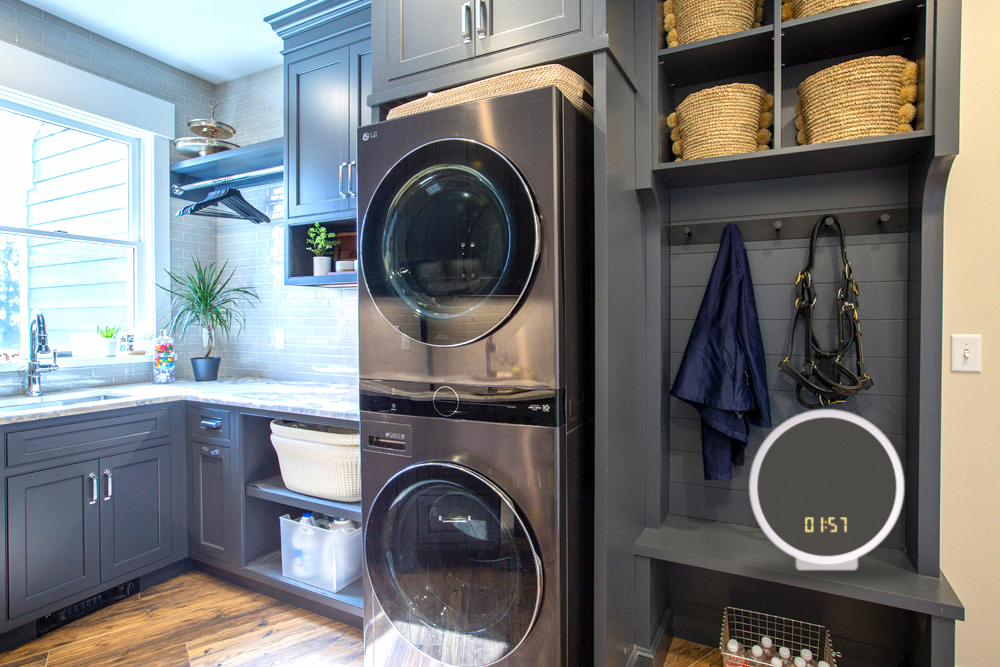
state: 1:57
